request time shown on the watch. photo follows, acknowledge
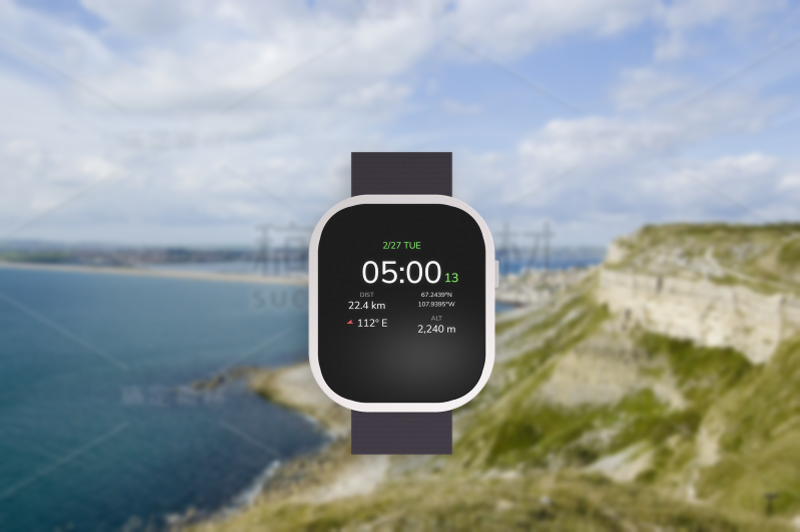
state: 5:00:13
